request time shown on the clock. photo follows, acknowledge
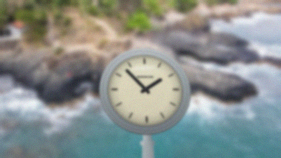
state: 1:53
